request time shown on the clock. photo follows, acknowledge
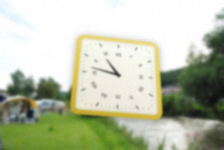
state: 10:47
